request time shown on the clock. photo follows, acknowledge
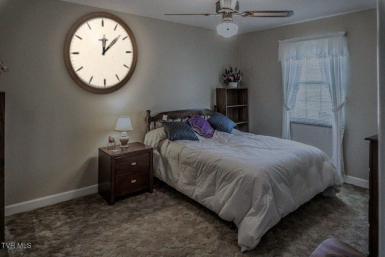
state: 12:08
